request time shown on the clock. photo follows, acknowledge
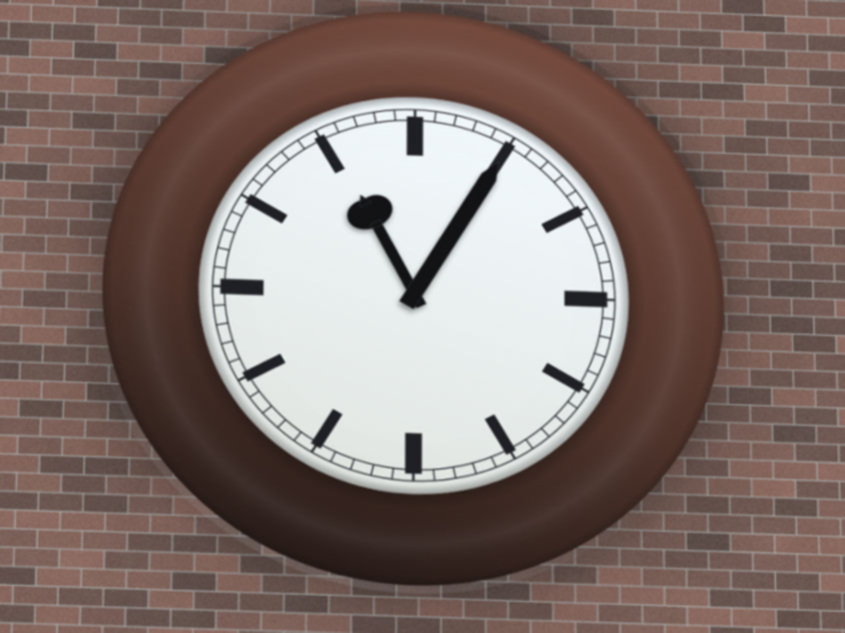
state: 11:05
